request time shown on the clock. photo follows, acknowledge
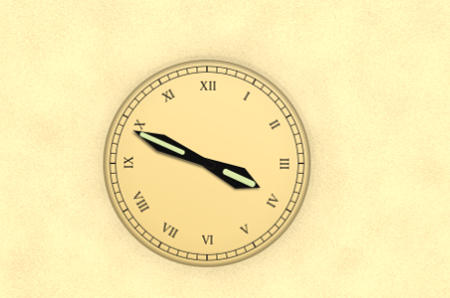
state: 3:49
